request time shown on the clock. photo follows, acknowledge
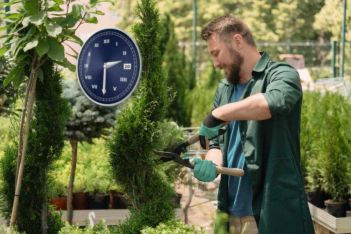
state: 2:30
